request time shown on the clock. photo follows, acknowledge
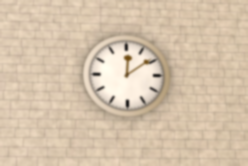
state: 12:09
